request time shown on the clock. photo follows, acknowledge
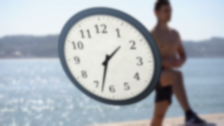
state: 1:33
